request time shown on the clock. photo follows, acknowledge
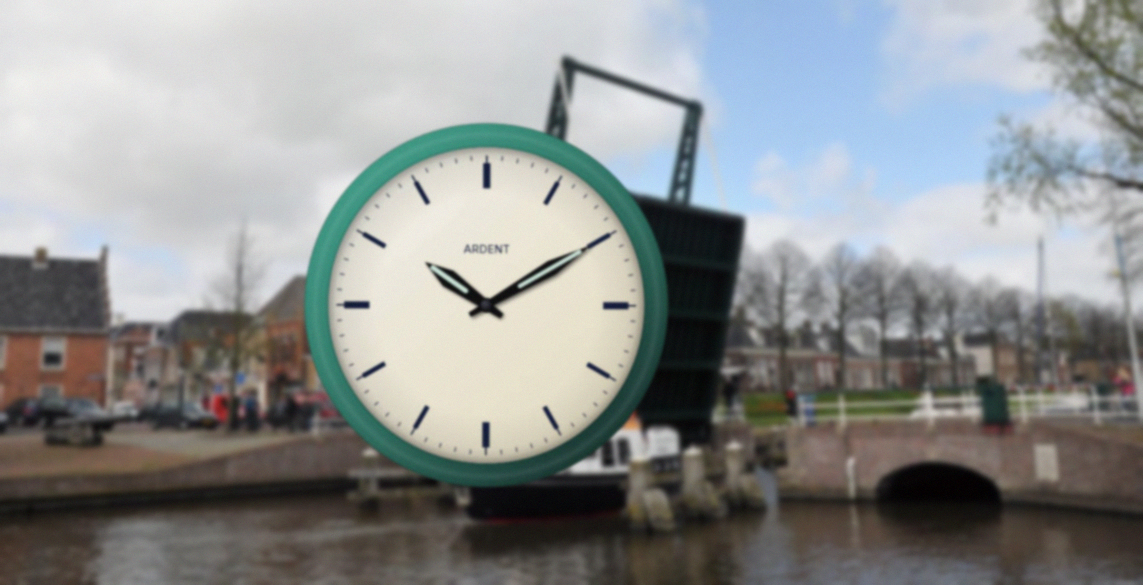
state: 10:10
